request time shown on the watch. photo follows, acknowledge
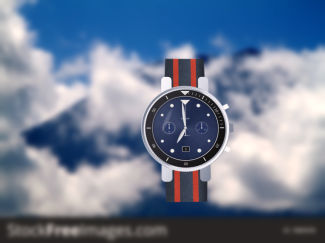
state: 6:59
